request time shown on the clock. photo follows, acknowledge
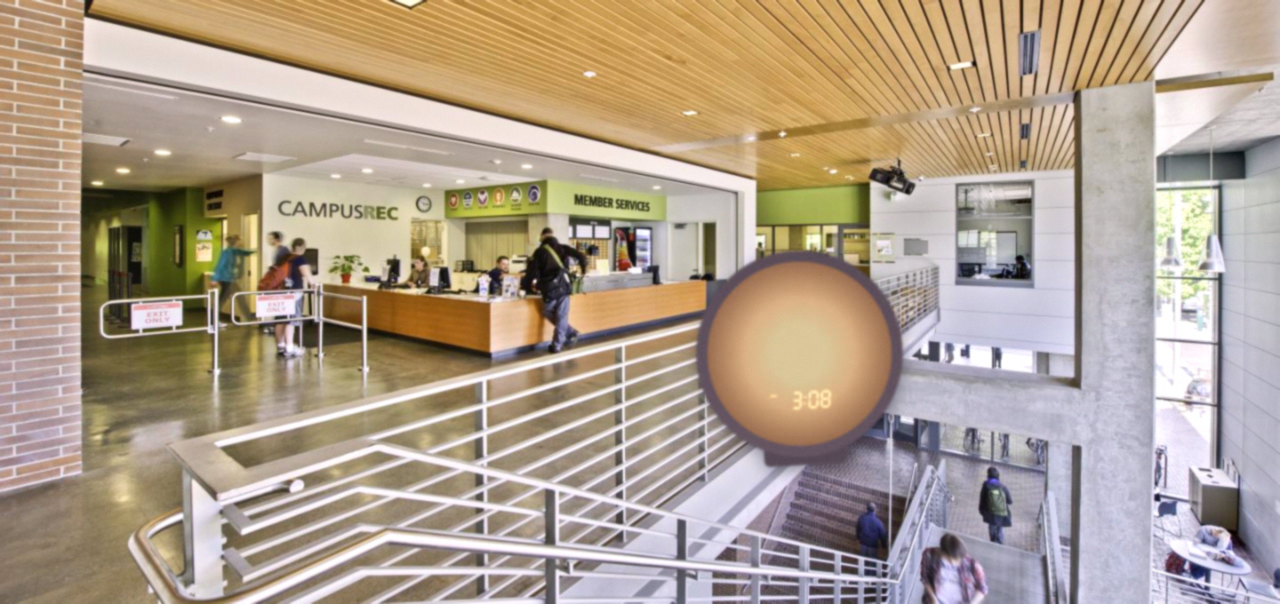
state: 3:08
